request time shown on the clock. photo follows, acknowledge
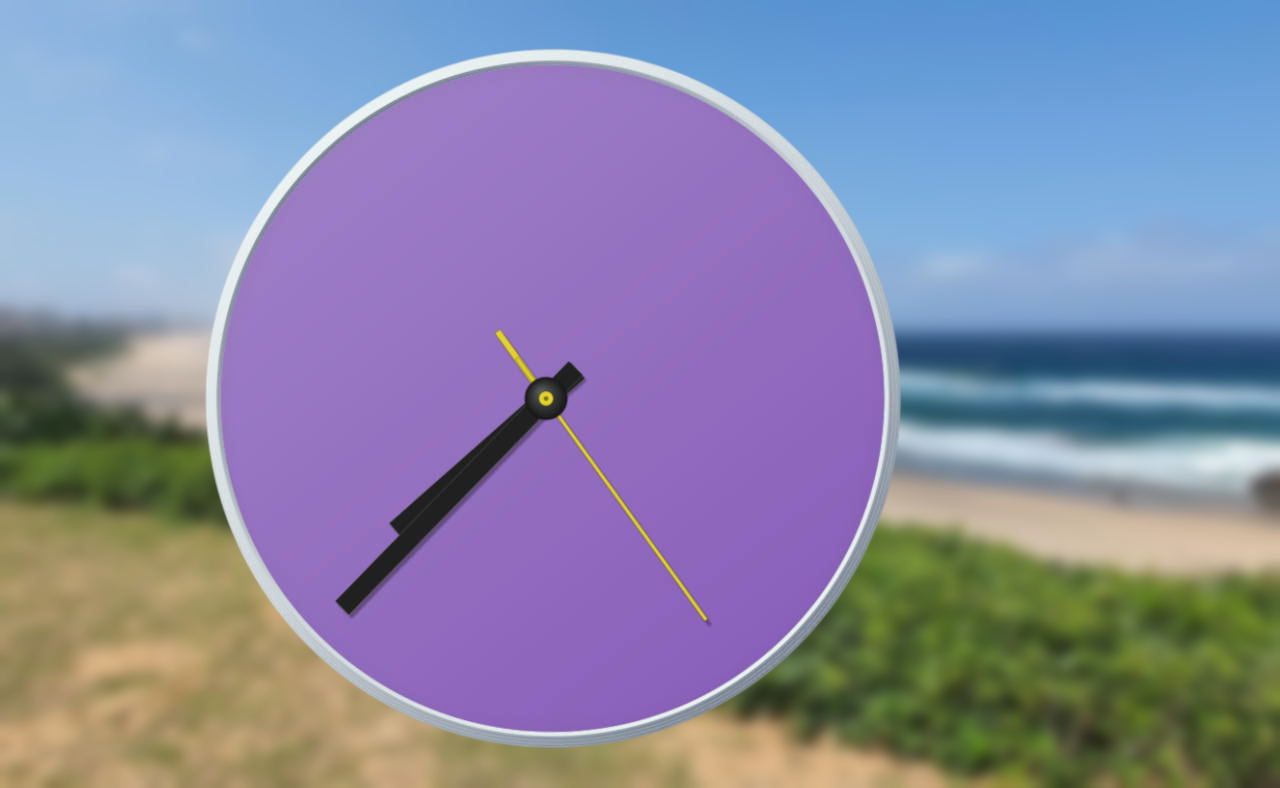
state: 7:37:24
